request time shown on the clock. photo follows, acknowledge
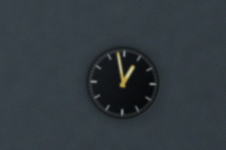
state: 12:58
